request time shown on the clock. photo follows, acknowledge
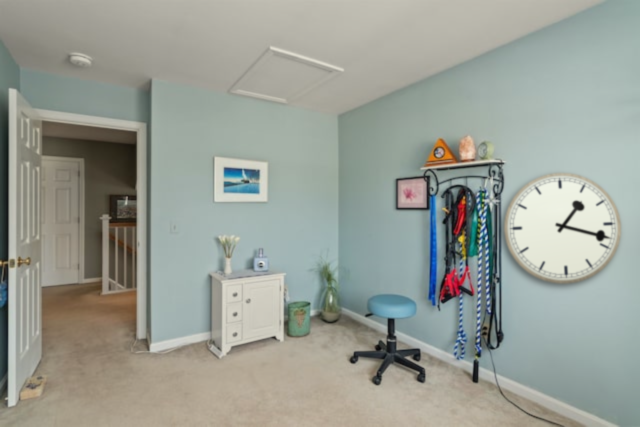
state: 1:18
